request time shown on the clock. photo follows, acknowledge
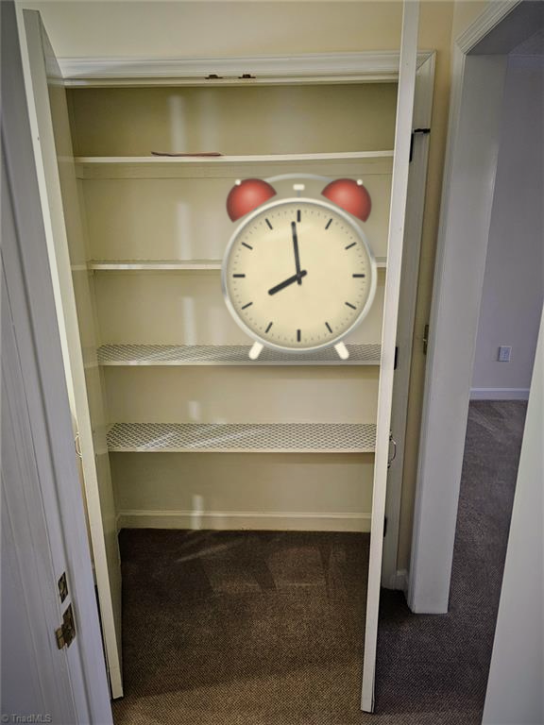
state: 7:59
